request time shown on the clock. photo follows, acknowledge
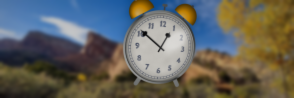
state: 12:51
